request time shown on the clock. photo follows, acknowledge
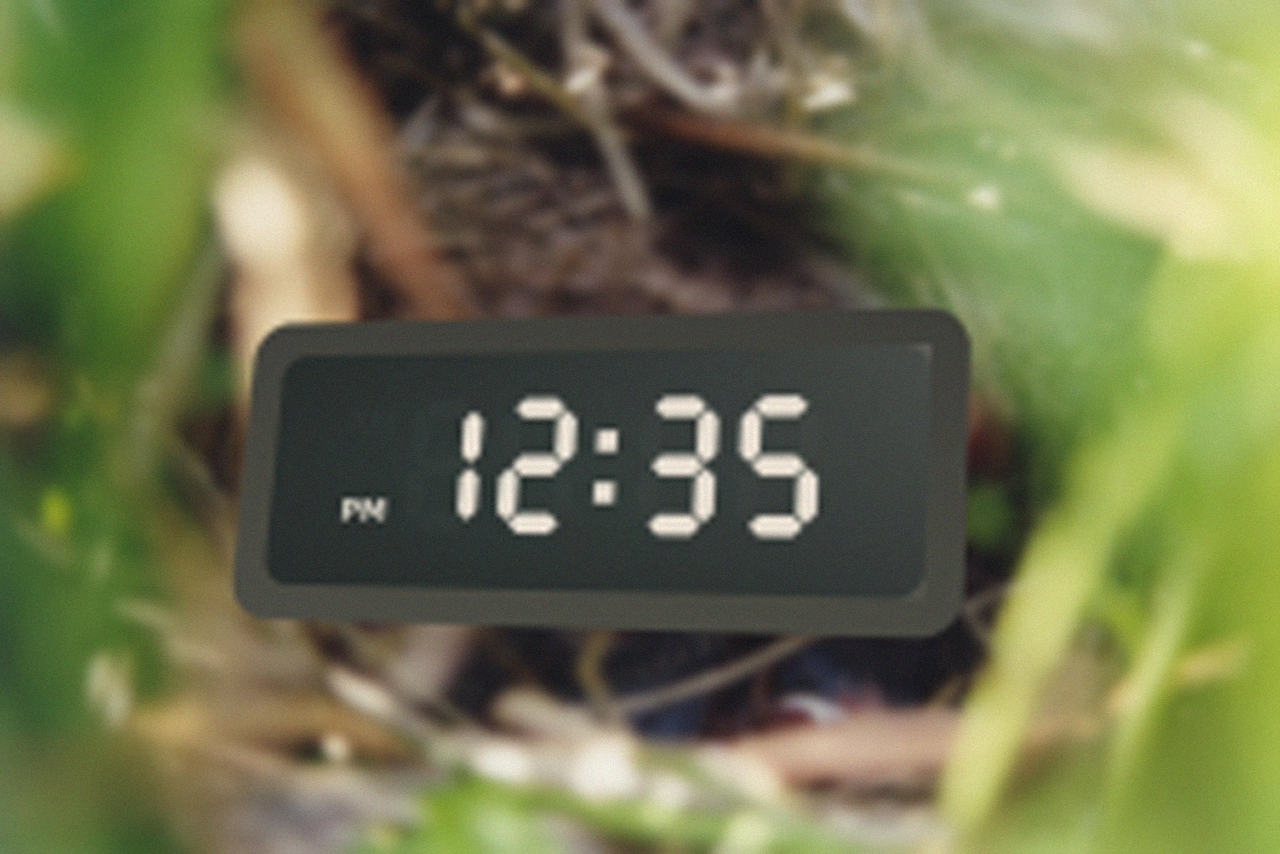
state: 12:35
